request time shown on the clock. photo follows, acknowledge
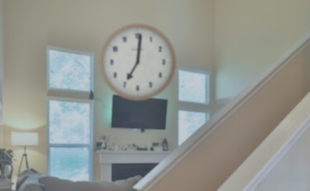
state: 7:01
